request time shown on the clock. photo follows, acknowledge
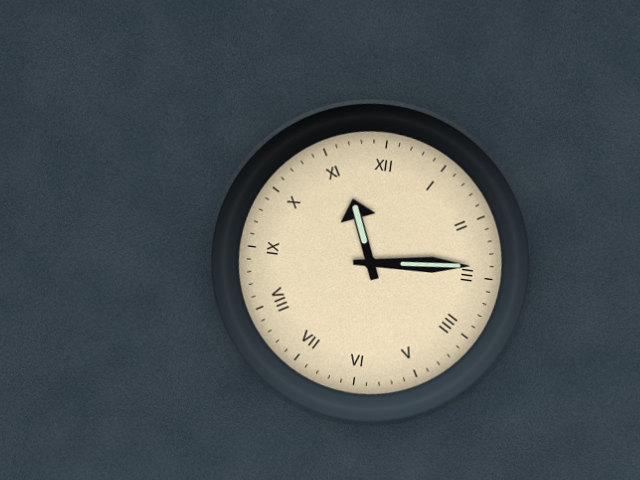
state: 11:14
